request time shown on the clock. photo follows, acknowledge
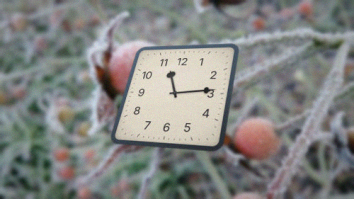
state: 11:14
